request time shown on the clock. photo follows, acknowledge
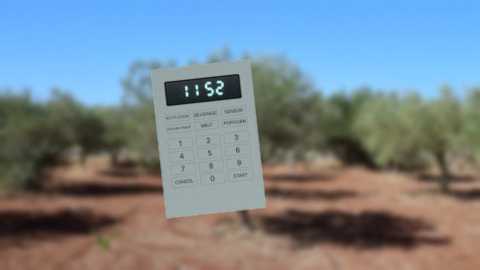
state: 11:52
